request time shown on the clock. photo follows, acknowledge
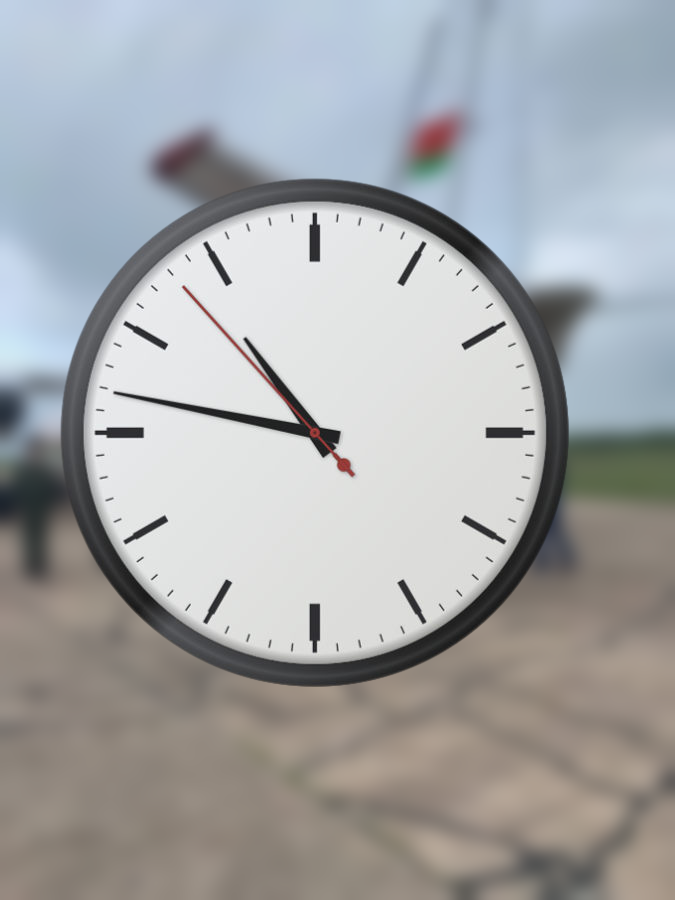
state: 10:46:53
